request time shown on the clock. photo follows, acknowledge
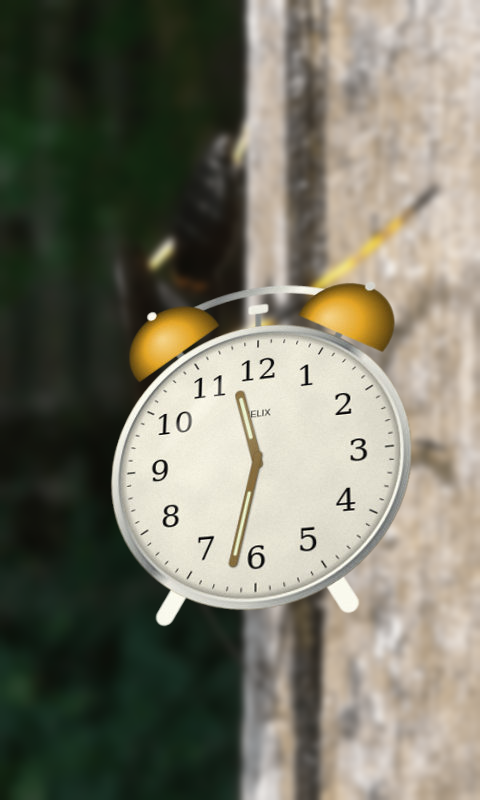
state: 11:32
